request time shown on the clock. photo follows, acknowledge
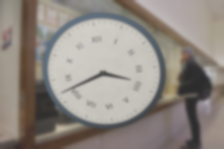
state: 3:42
